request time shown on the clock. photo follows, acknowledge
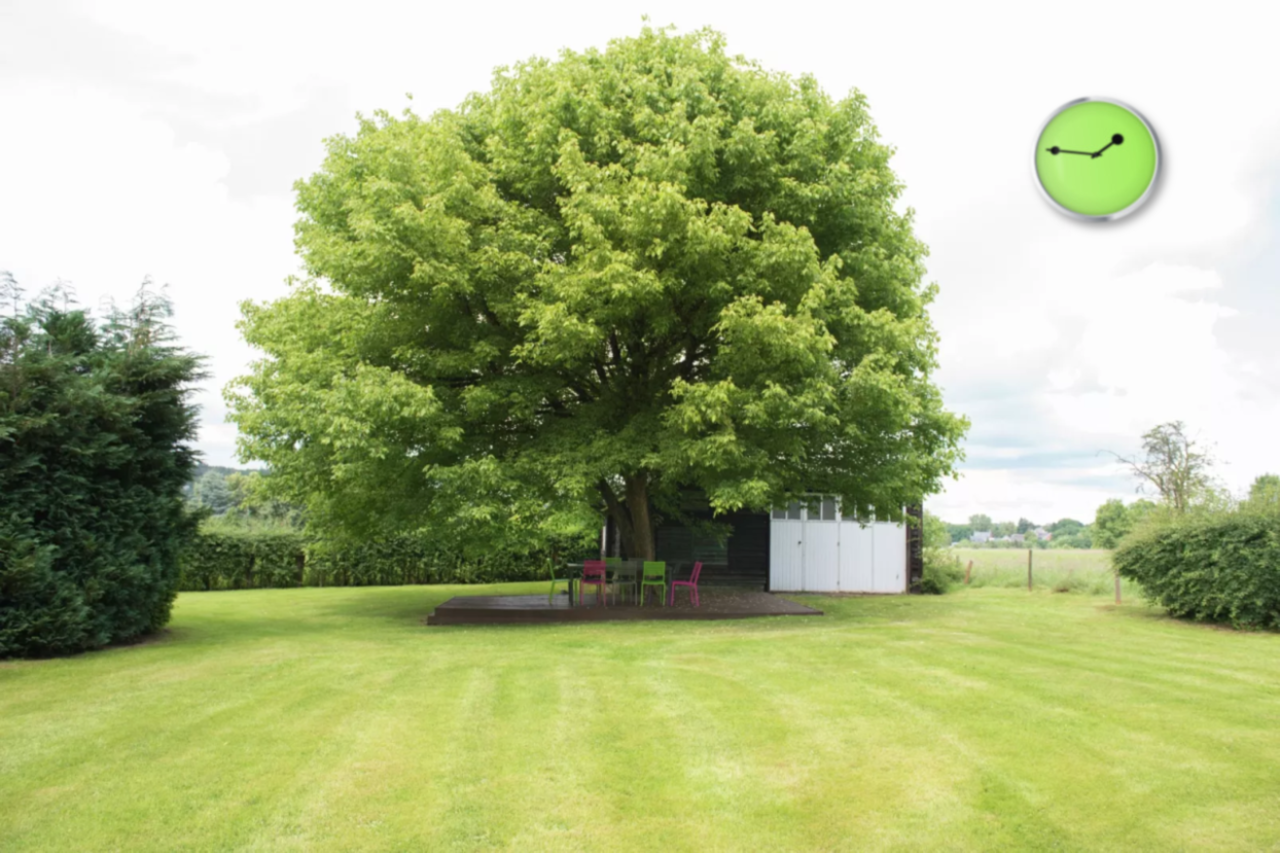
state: 1:46
